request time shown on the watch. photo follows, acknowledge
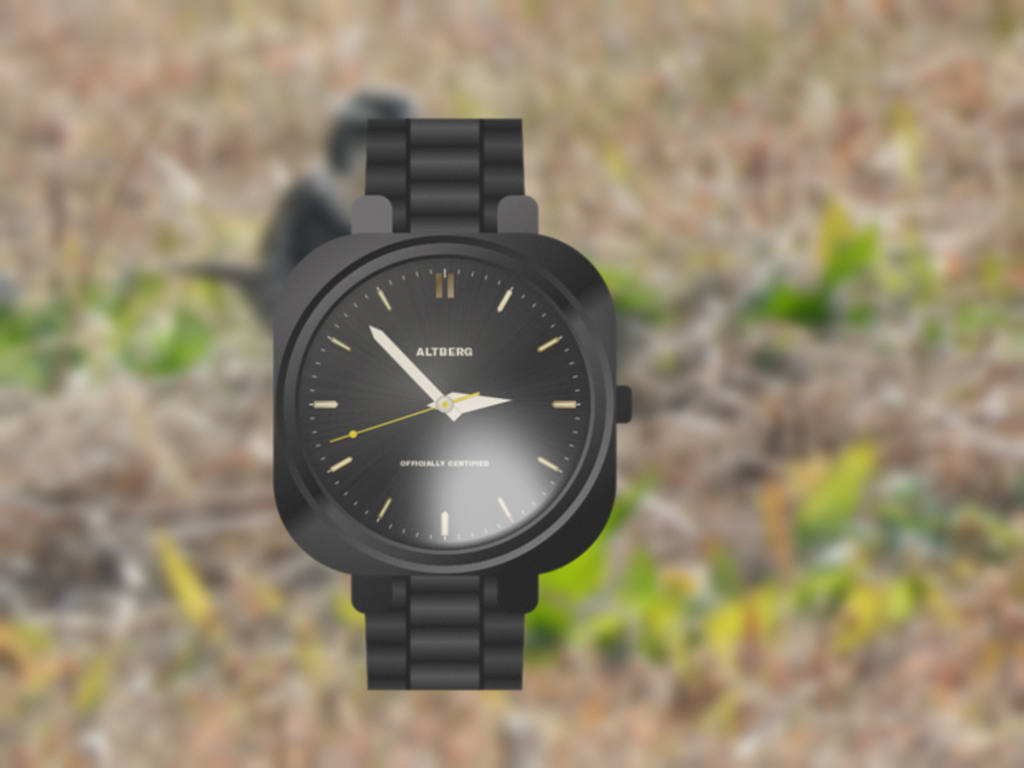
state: 2:52:42
